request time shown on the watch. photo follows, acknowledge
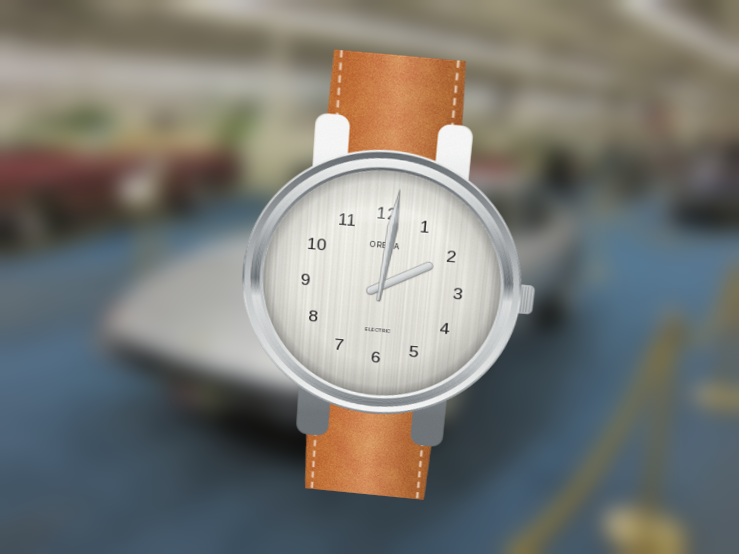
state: 2:01
